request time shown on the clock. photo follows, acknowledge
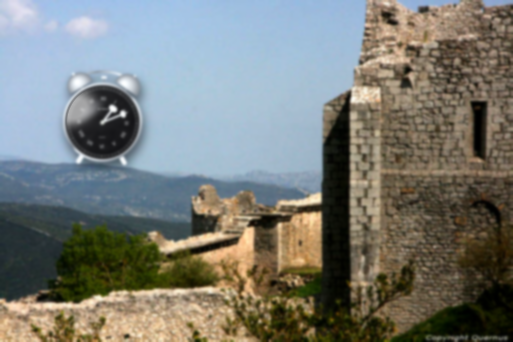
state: 1:11
